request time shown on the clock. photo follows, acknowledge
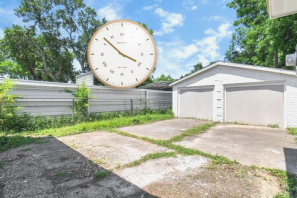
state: 3:52
